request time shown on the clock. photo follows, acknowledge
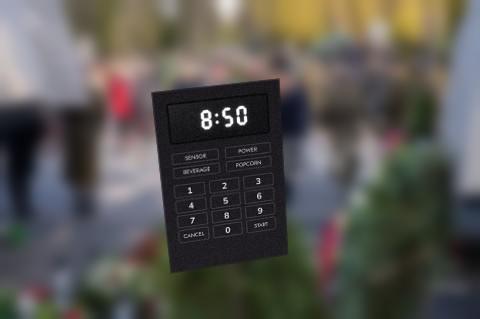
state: 8:50
